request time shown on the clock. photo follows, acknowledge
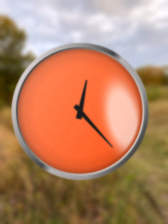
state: 12:23
